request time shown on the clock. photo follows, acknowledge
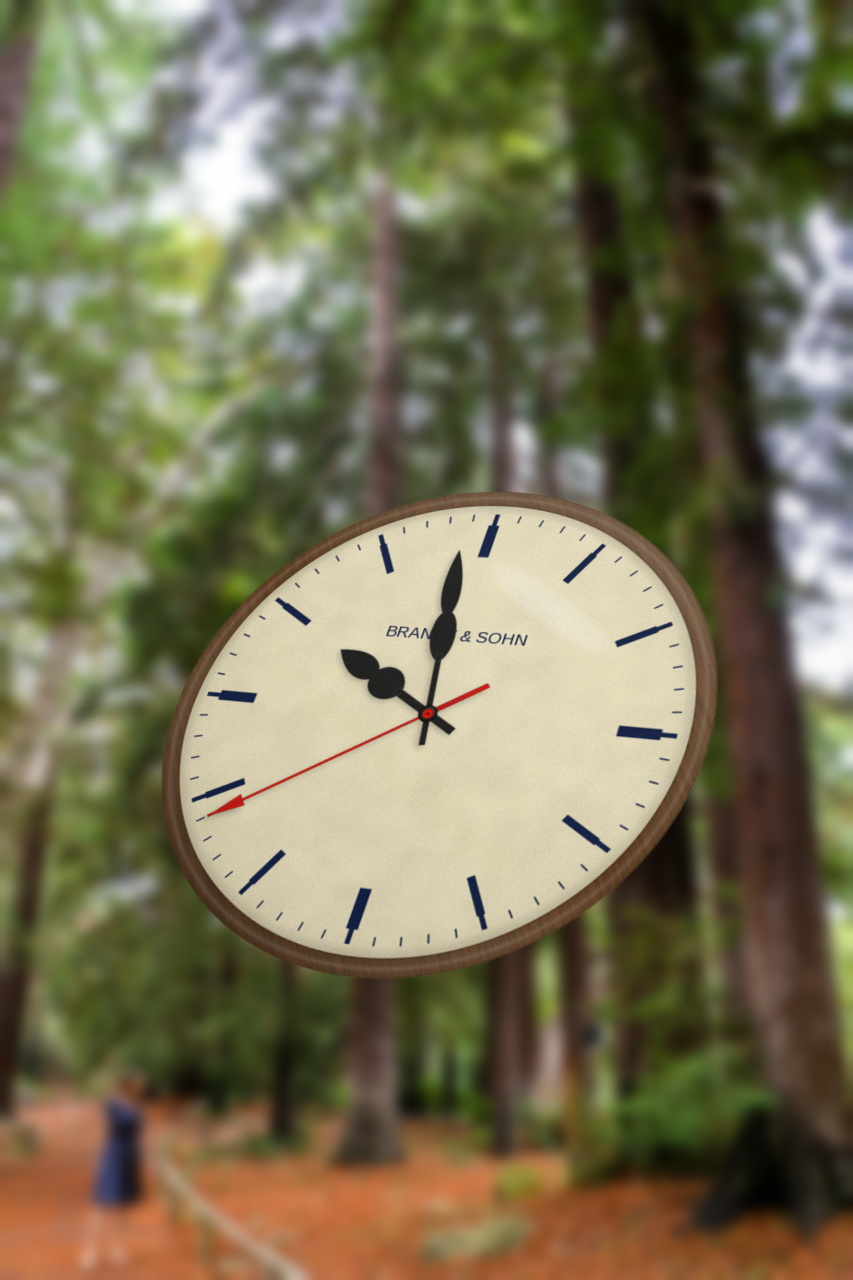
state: 9:58:39
